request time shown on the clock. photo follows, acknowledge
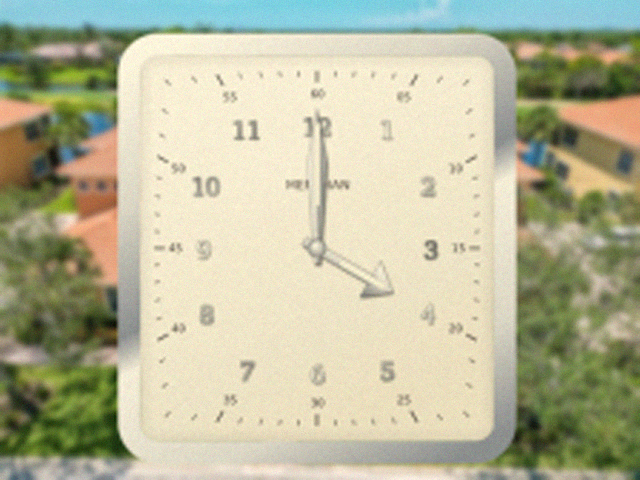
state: 4:00
